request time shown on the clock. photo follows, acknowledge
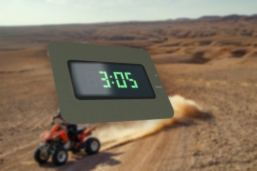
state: 3:05
